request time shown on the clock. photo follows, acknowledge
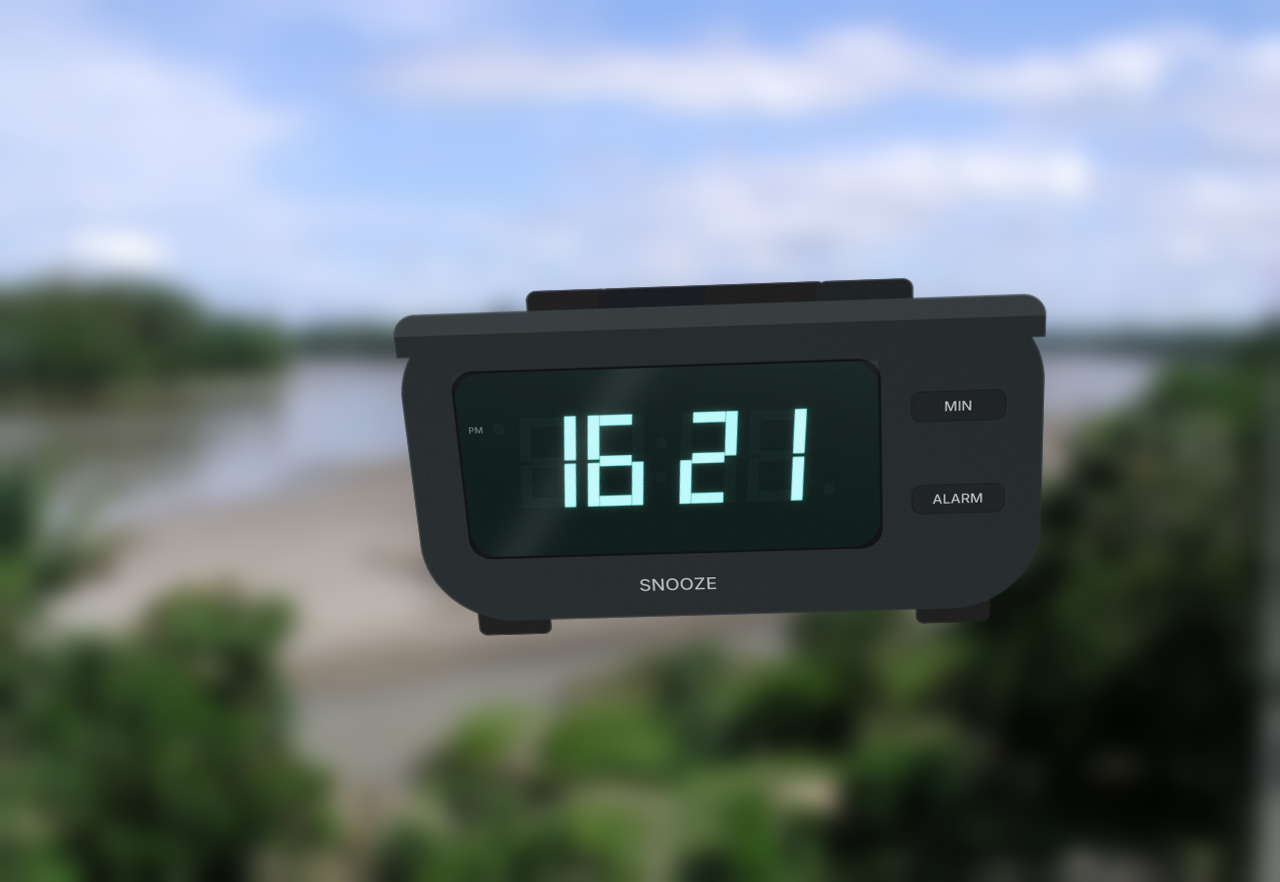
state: 16:21
